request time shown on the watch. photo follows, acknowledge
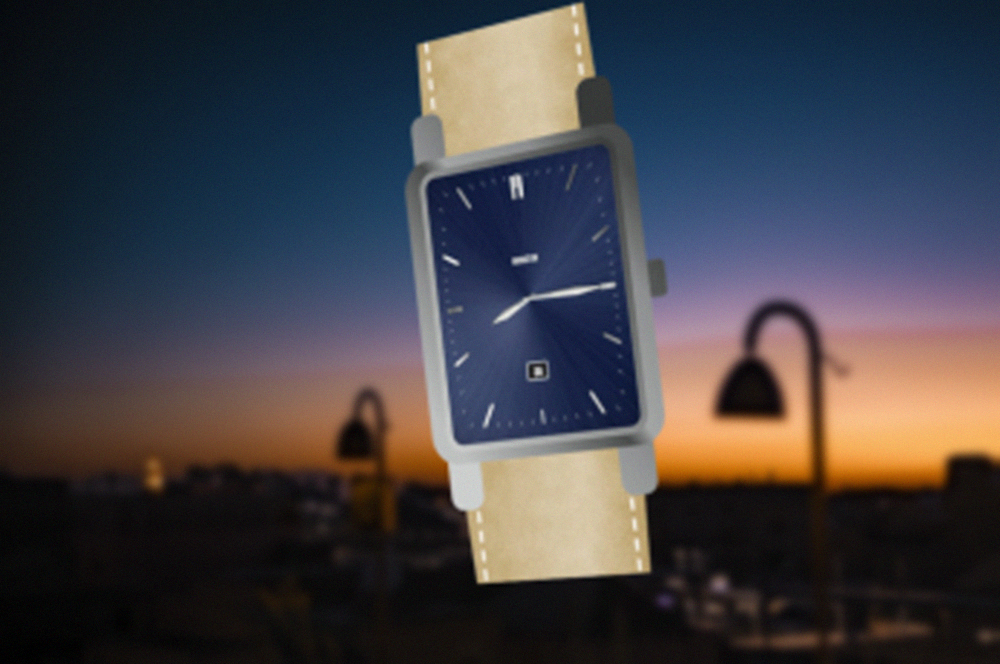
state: 8:15
